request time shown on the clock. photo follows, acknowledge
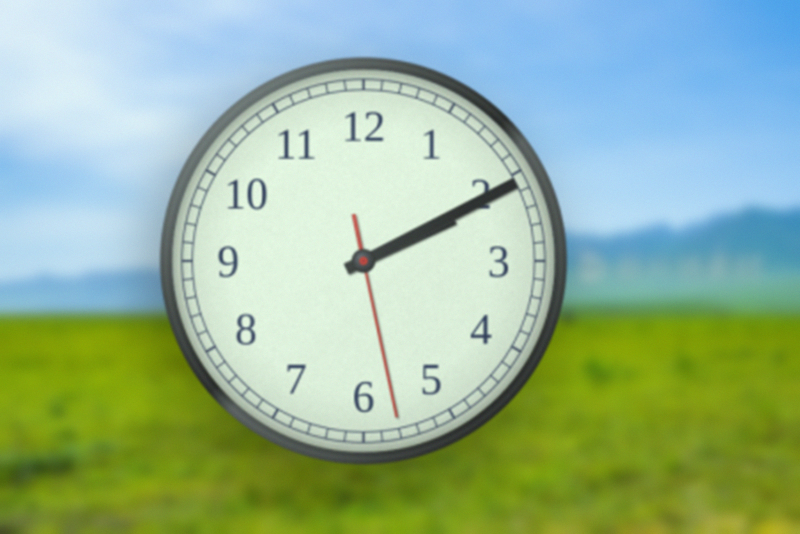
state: 2:10:28
